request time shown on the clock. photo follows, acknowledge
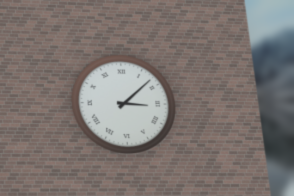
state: 3:08
